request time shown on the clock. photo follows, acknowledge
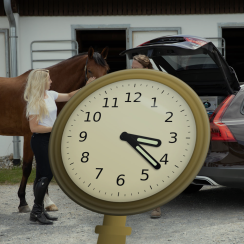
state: 3:22
